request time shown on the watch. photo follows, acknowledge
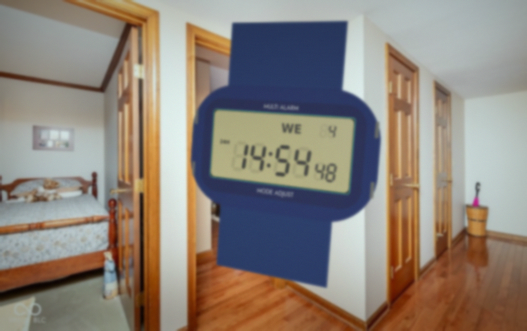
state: 14:54:48
